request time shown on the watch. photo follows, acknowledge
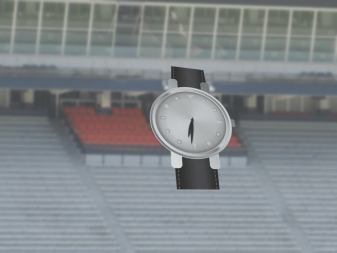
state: 6:31
